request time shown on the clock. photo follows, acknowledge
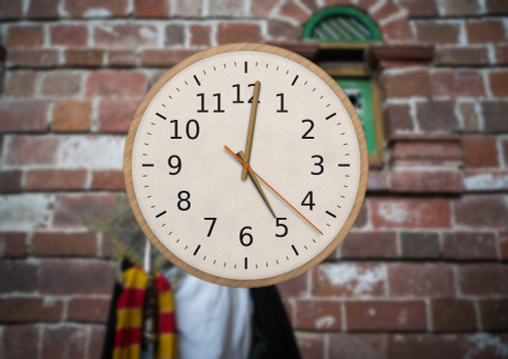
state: 5:01:22
